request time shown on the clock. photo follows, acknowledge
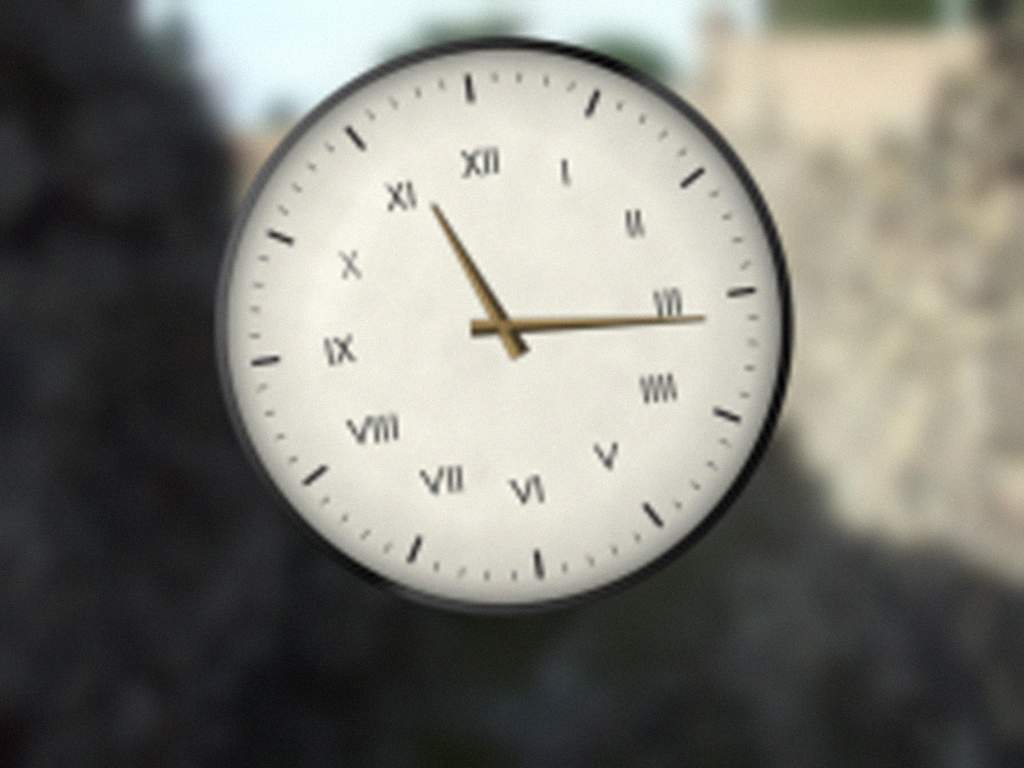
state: 11:16
